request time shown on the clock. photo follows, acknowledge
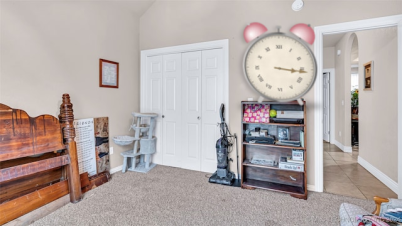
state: 3:16
